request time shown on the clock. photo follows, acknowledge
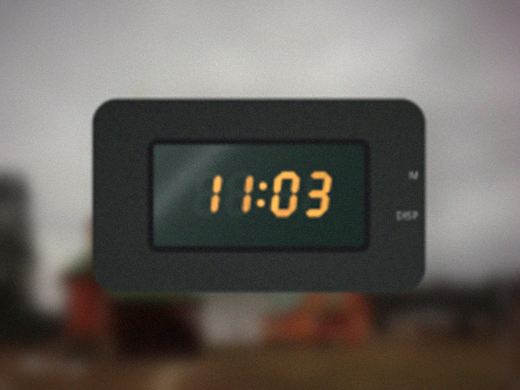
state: 11:03
